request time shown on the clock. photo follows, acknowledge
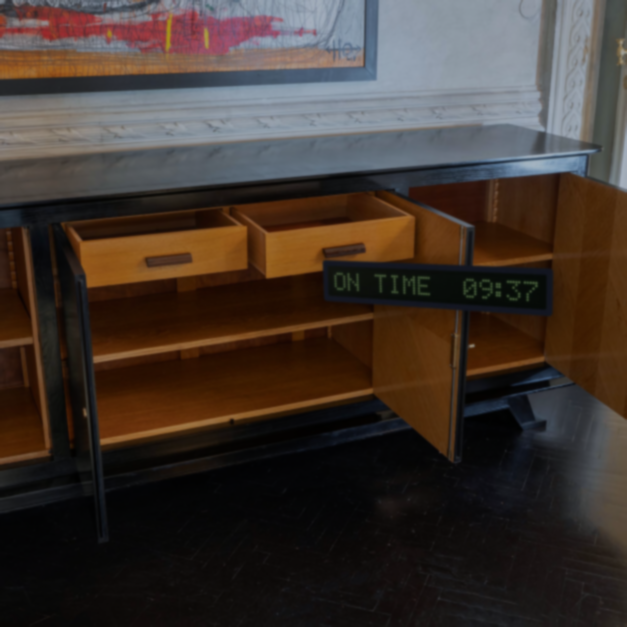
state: 9:37
